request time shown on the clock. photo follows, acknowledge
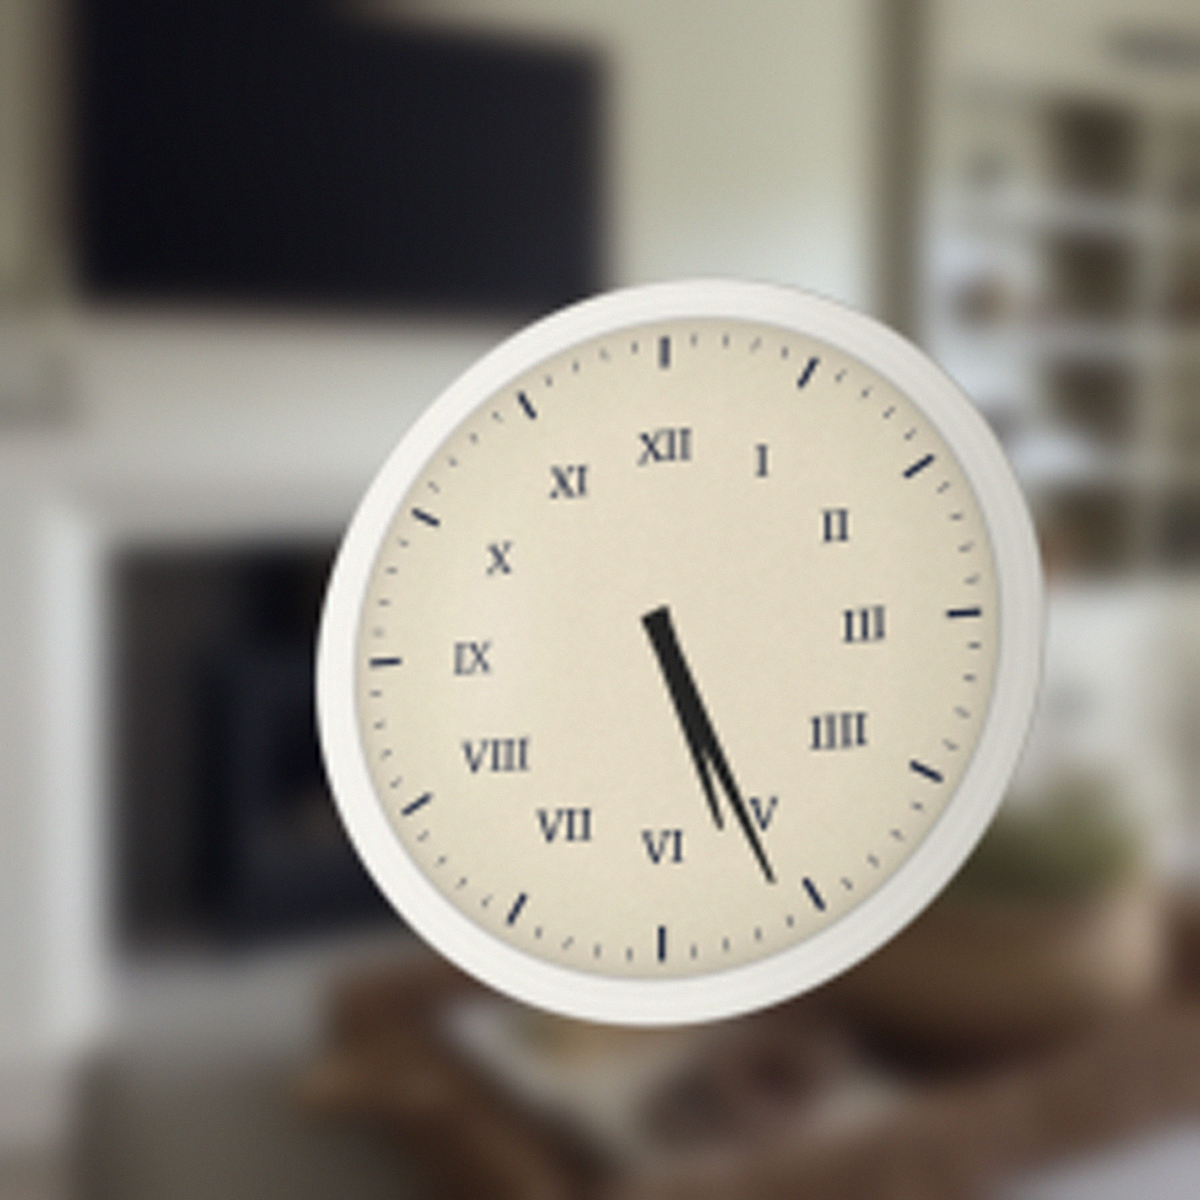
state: 5:26
